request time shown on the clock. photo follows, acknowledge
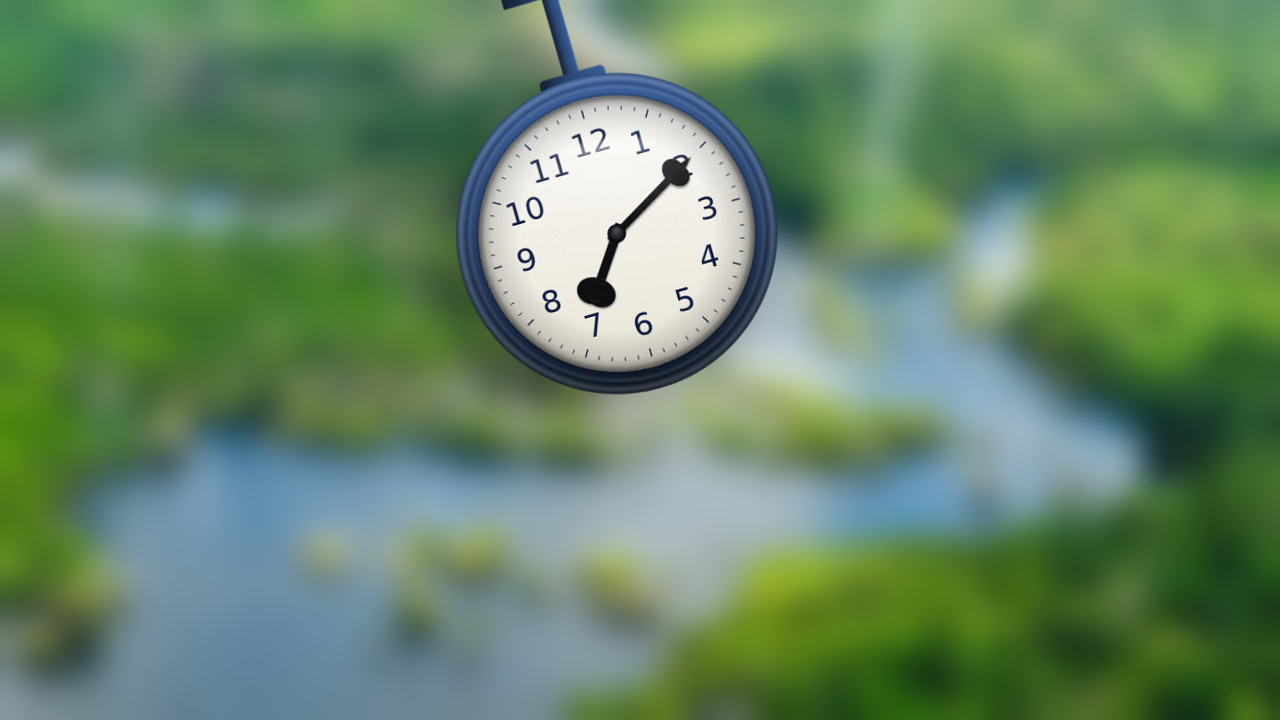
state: 7:10
